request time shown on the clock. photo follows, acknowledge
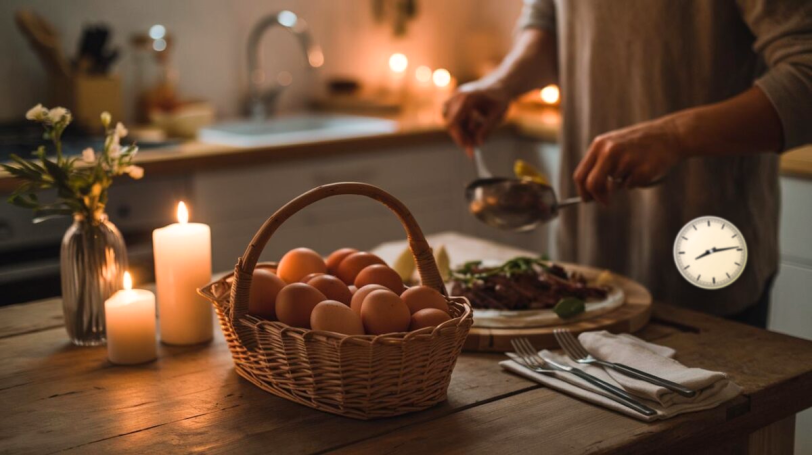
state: 8:14
